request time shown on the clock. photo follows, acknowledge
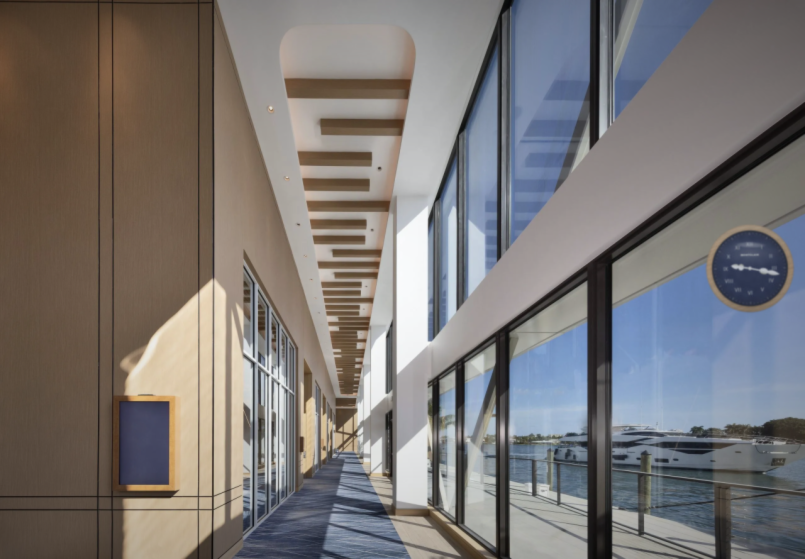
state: 9:17
